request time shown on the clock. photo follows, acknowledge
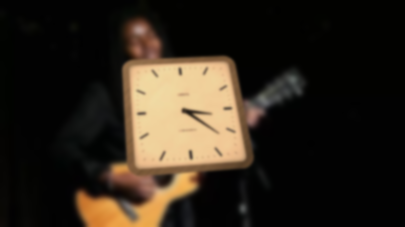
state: 3:22
